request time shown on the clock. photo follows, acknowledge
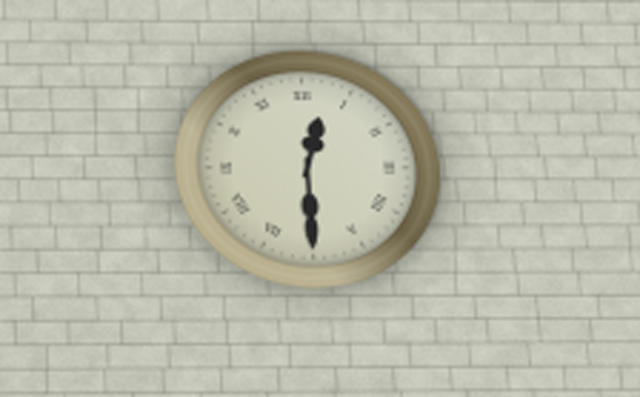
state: 12:30
